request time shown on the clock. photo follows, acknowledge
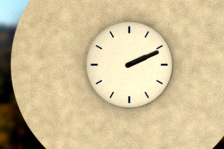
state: 2:11
